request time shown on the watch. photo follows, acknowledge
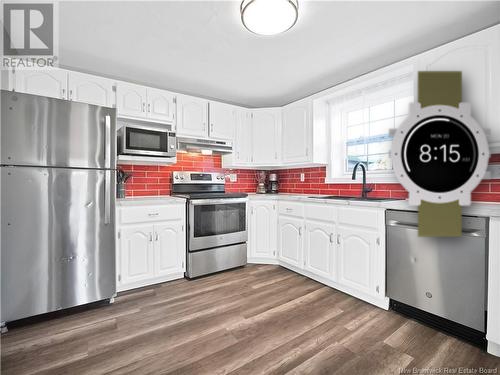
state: 8:15
